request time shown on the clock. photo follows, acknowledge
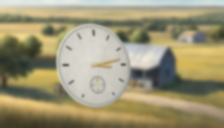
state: 3:13
